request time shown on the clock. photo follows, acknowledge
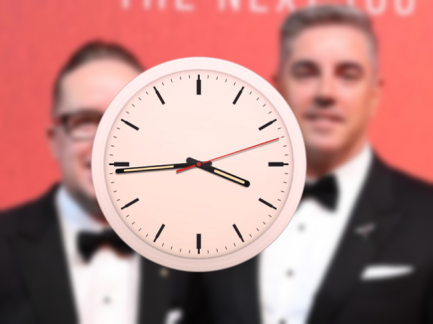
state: 3:44:12
